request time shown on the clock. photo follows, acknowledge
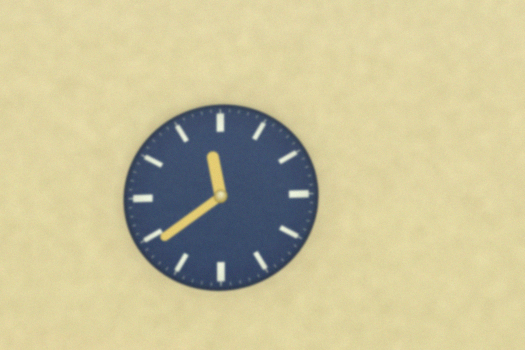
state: 11:39
